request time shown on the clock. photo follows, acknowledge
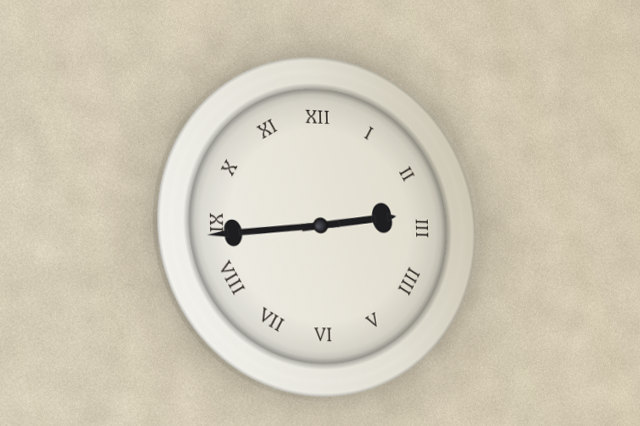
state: 2:44
